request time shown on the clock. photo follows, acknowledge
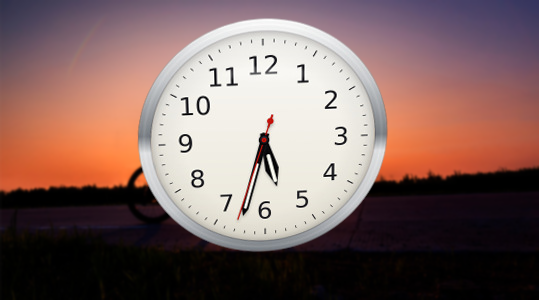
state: 5:32:33
